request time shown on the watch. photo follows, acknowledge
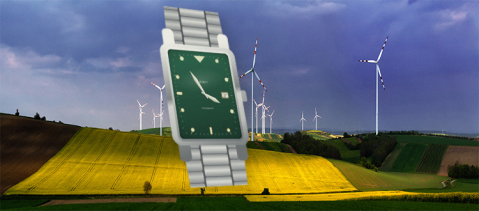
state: 3:55
